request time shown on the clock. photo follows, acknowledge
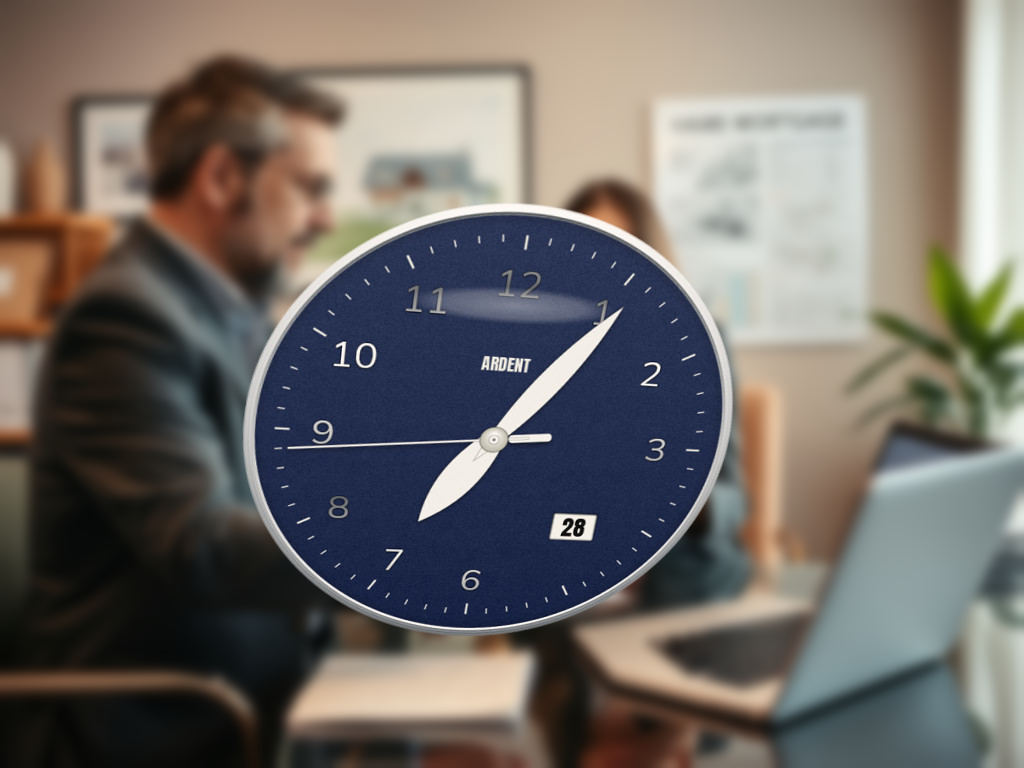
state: 7:05:44
